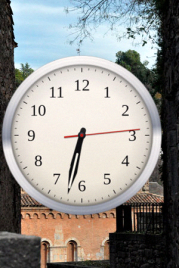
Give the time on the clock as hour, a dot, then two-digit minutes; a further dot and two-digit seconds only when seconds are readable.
6.32.14
